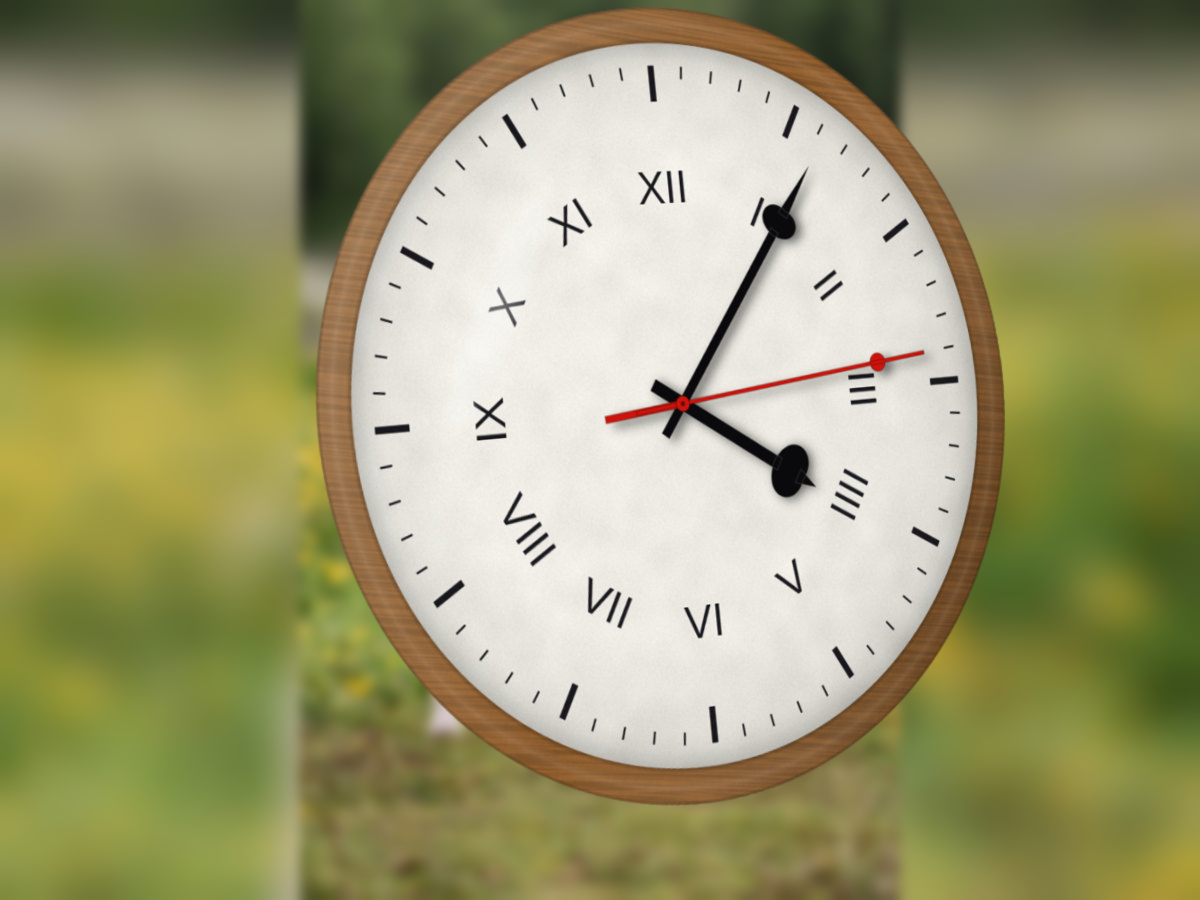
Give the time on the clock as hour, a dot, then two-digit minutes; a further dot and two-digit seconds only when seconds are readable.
4.06.14
